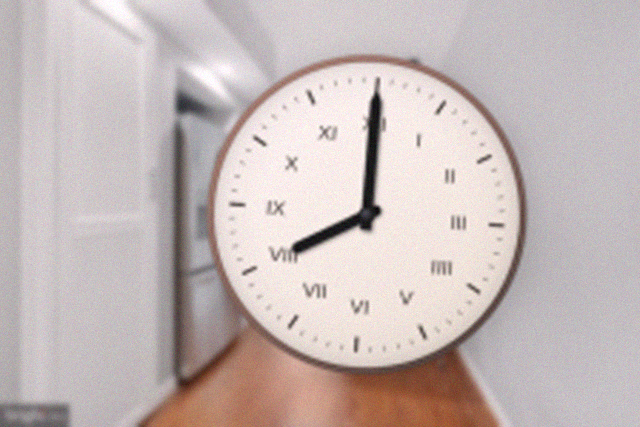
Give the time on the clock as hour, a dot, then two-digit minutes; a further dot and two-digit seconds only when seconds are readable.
8.00
